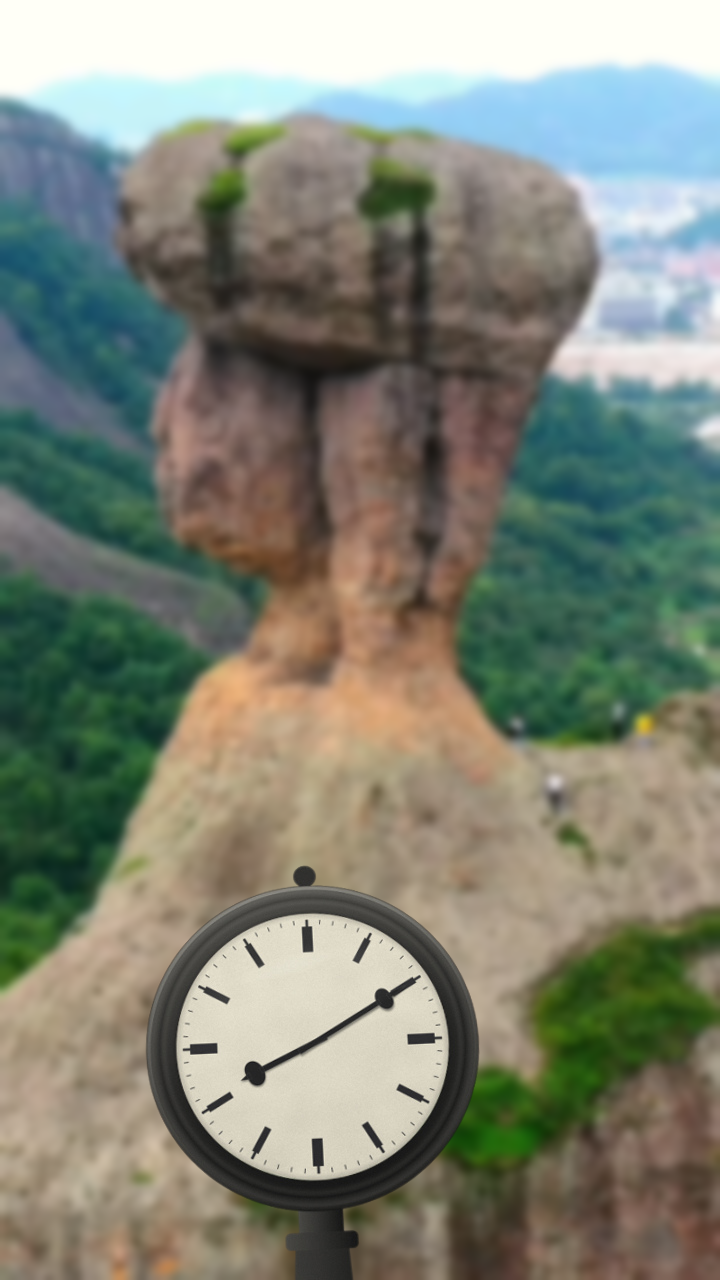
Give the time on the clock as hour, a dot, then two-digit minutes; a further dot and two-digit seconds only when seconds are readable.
8.10
